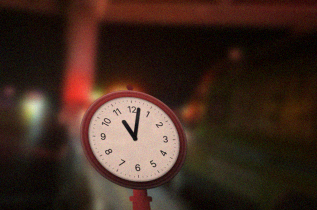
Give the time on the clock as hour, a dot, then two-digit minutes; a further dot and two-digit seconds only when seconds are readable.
11.02
